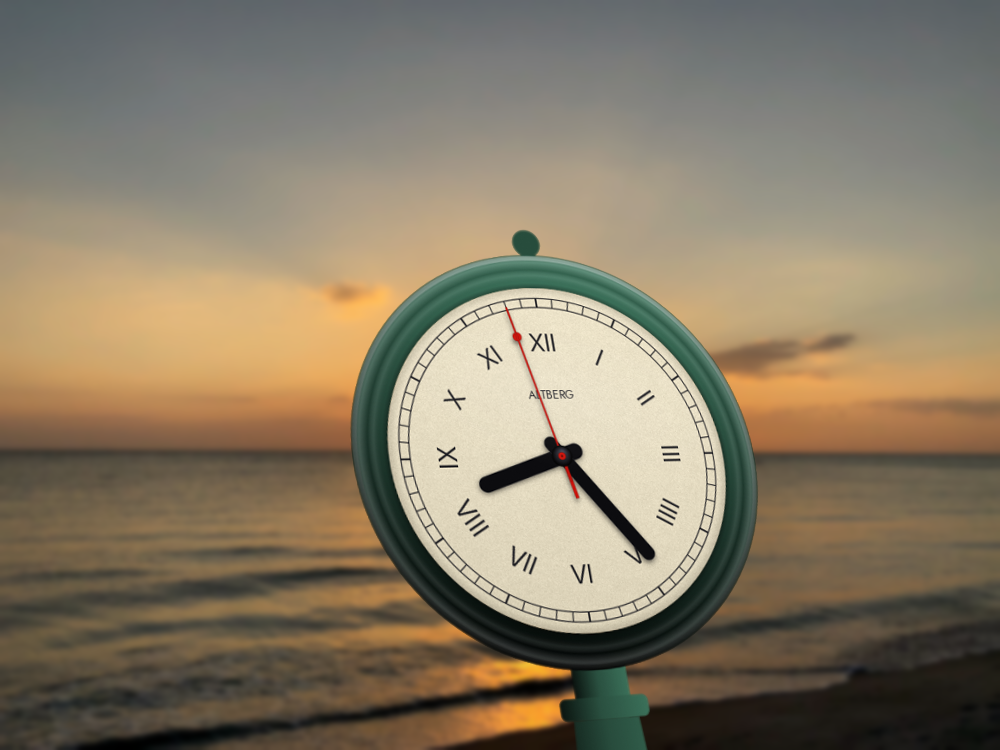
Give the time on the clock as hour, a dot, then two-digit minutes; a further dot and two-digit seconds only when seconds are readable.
8.23.58
